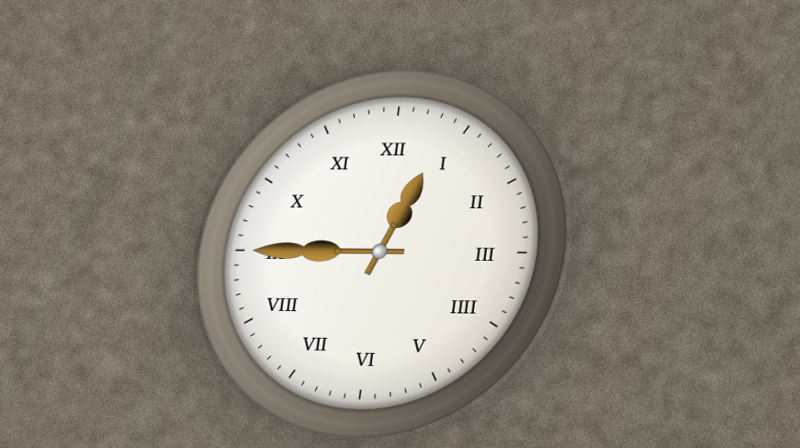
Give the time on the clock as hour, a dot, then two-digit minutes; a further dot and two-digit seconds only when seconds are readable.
12.45
